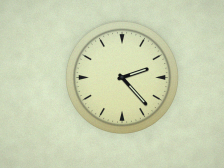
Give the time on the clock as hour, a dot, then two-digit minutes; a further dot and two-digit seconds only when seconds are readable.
2.23
